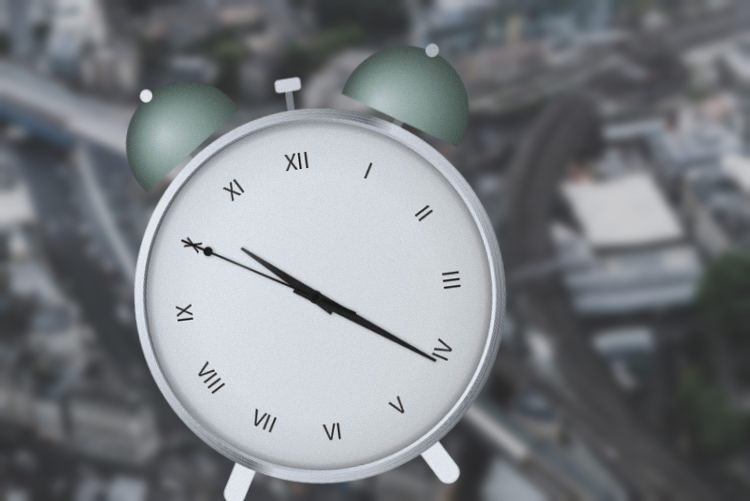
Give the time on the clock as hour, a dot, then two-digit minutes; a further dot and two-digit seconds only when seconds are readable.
10.20.50
